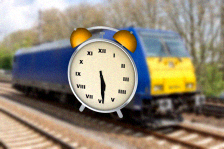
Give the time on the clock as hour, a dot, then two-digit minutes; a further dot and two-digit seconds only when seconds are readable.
5.29
